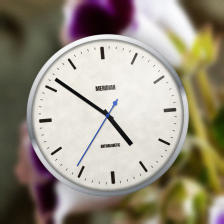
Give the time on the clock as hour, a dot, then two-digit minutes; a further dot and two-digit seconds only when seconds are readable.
4.51.36
